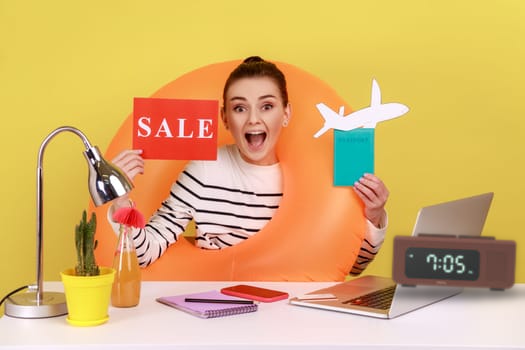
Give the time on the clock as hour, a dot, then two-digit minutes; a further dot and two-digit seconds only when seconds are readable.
7.05
